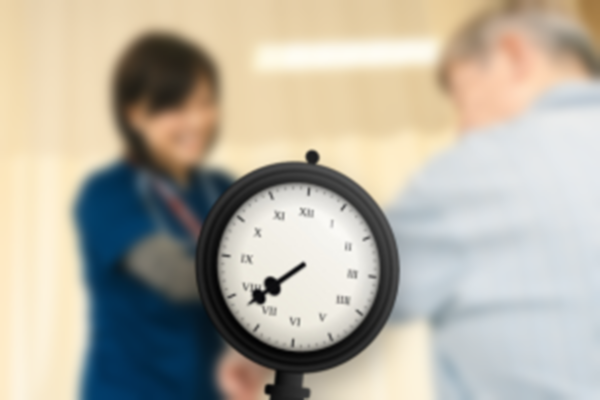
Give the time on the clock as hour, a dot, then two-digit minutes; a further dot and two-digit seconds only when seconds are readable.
7.38
